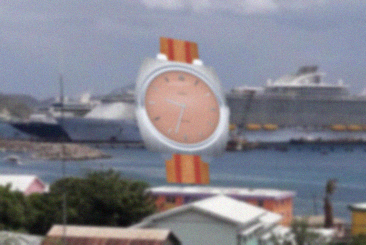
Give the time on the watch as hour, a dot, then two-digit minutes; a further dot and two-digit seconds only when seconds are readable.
9.33
